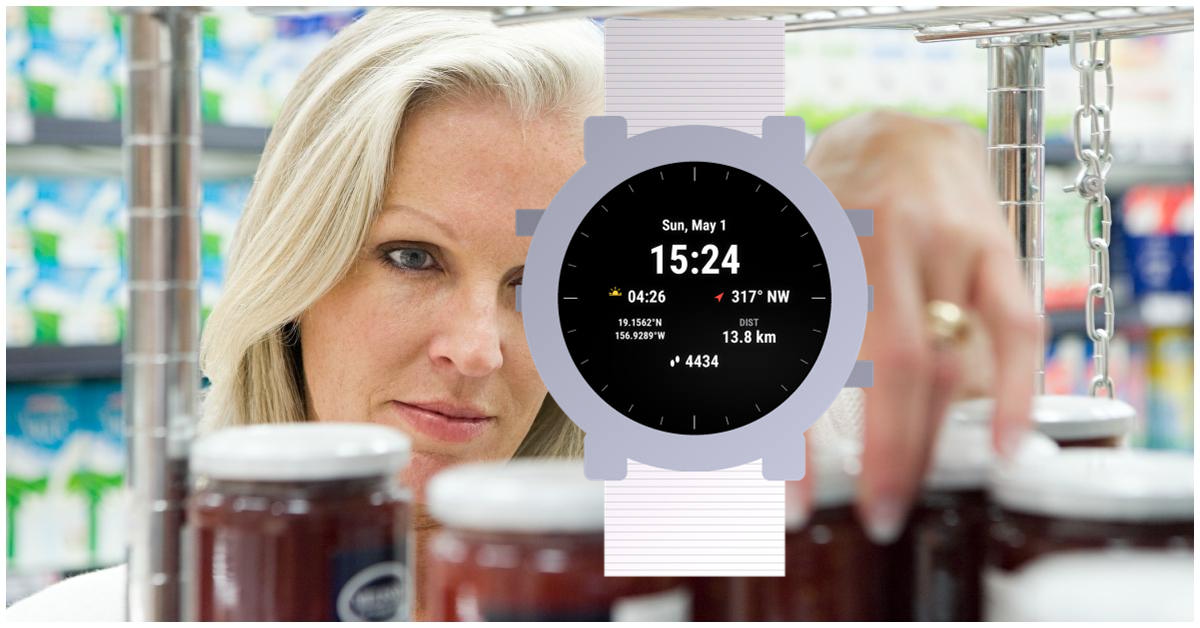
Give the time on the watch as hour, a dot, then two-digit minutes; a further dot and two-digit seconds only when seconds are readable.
15.24
